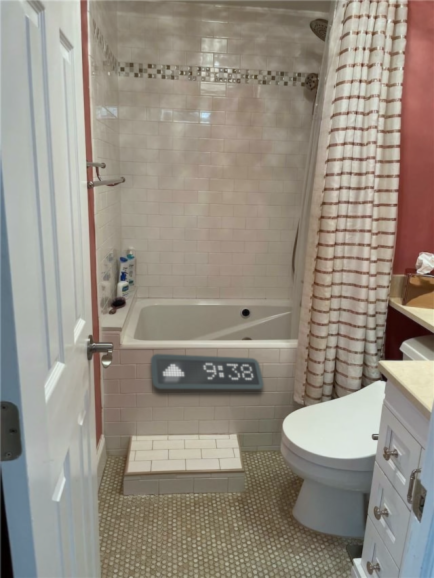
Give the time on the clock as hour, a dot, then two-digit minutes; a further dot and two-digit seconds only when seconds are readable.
9.38
